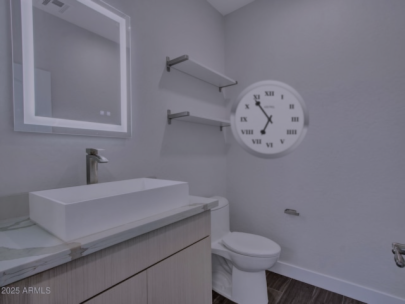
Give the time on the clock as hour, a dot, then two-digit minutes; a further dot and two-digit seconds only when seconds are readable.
6.54
